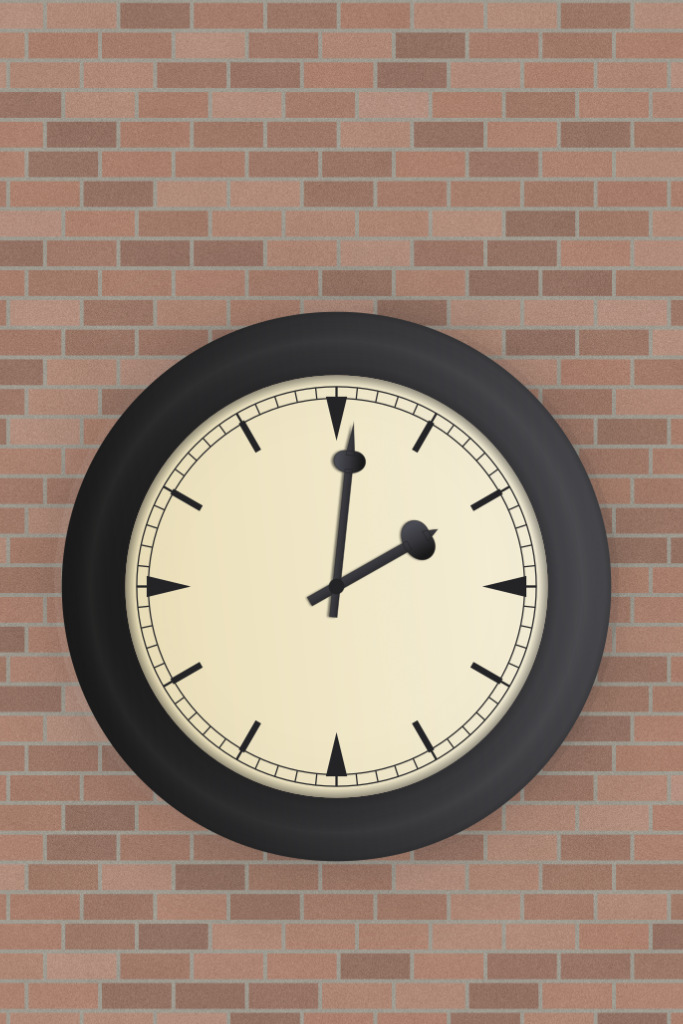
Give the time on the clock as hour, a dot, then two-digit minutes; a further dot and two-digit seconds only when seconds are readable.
2.01
